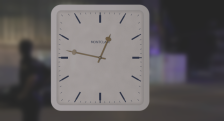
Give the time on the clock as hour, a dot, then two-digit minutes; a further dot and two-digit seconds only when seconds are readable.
12.47
